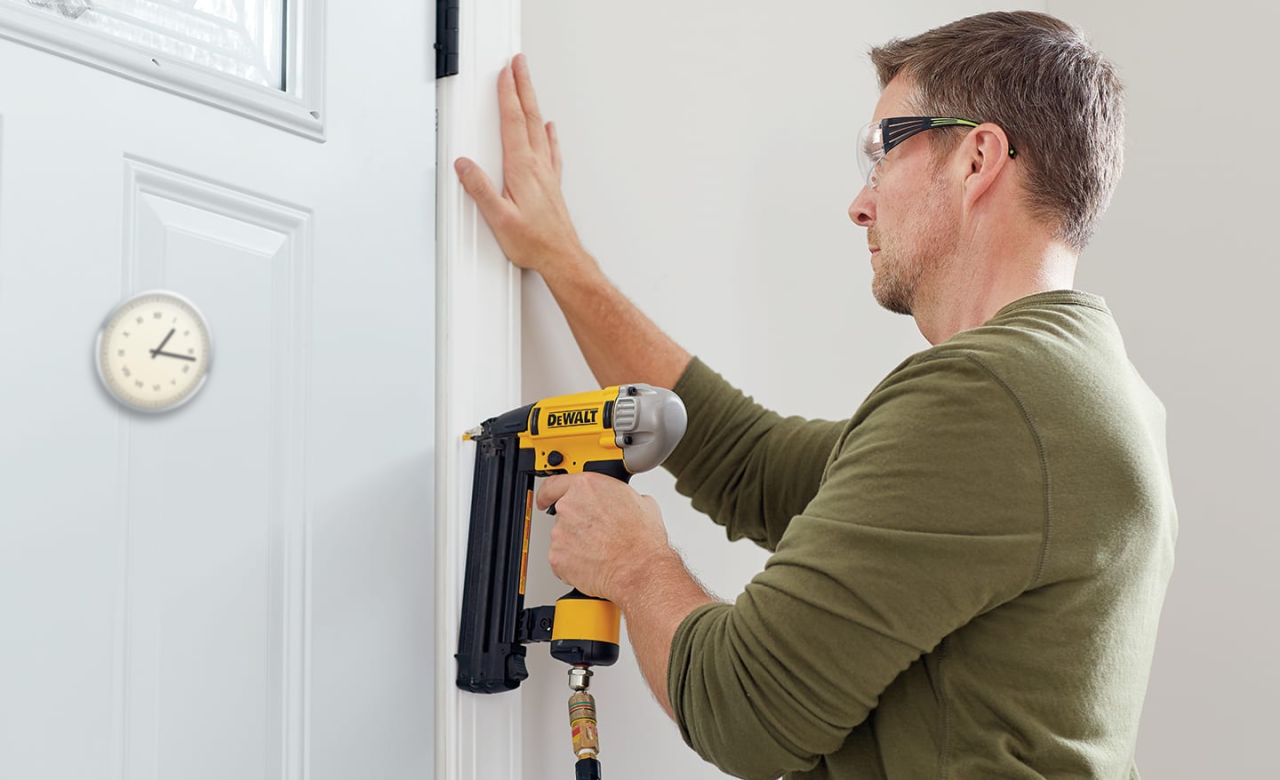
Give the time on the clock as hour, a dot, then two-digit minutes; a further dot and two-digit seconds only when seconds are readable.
1.17
